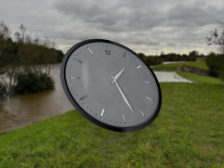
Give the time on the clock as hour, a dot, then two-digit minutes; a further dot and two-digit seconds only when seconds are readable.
1.27
